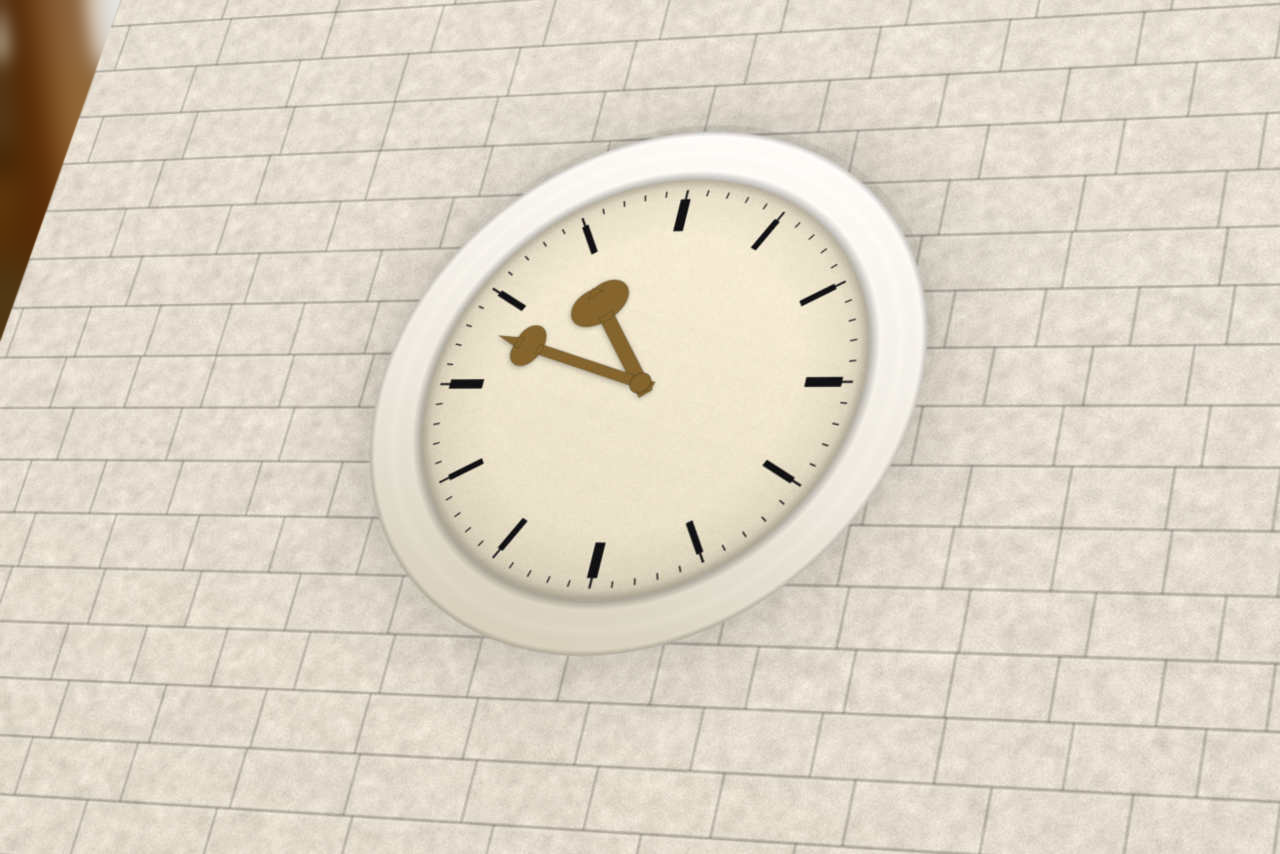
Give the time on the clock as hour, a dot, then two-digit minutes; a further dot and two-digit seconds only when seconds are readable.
10.48
